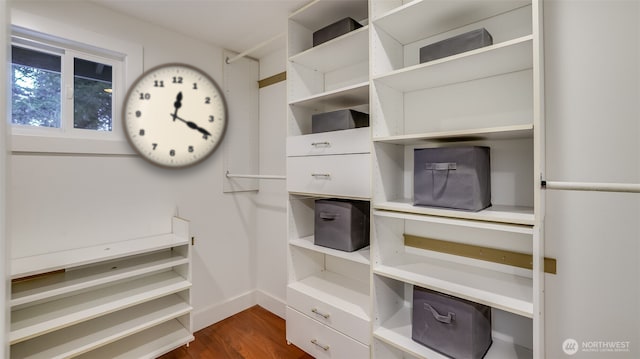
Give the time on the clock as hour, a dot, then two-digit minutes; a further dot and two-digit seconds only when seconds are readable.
12.19
